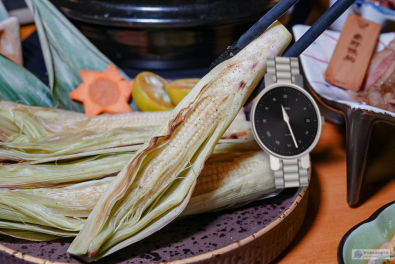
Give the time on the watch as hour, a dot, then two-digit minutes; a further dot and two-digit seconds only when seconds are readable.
11.27
